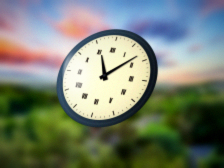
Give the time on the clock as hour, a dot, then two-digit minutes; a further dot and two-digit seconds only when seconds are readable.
11.08
